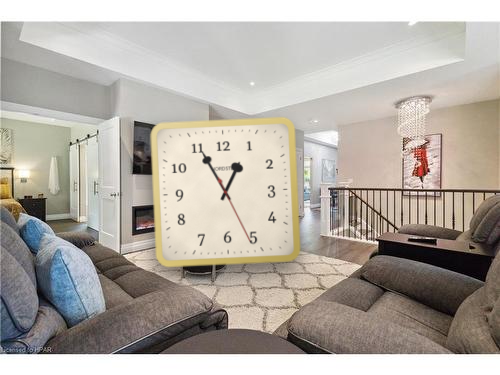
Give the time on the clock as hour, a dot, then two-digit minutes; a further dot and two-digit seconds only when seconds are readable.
12.55.26
